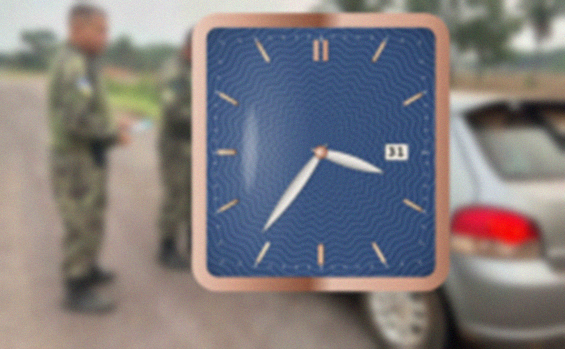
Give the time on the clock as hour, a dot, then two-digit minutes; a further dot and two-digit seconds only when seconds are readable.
3.36
